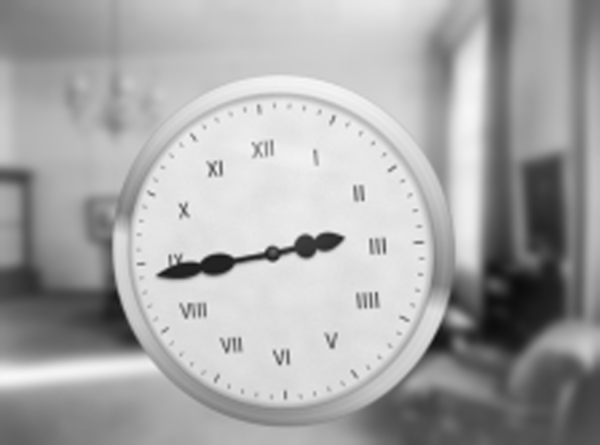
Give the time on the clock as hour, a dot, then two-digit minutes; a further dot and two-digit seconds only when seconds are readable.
2.44
